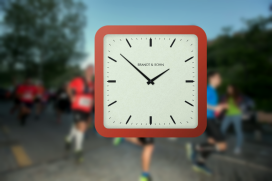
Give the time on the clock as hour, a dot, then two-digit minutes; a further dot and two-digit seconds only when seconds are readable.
1.52
